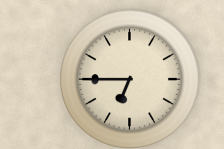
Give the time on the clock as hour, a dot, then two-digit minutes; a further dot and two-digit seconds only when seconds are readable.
6.45
